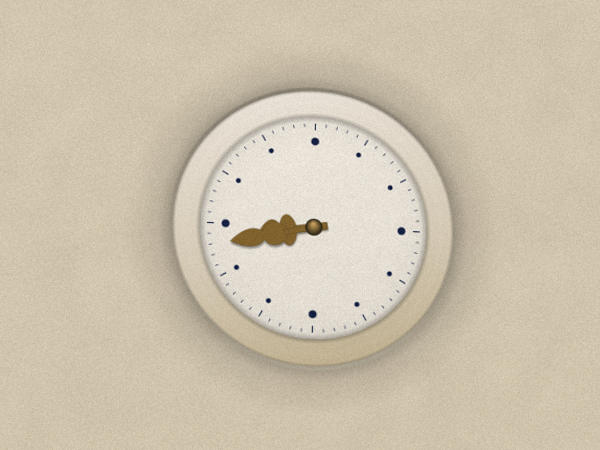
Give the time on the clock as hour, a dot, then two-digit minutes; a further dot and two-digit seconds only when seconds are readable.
8.43
